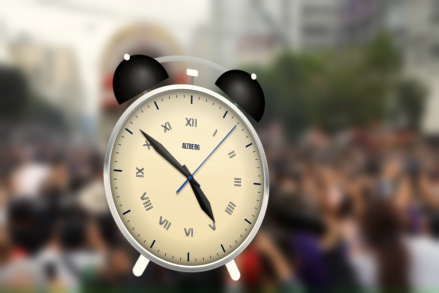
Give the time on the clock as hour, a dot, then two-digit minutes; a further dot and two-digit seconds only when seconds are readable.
4.51.07
